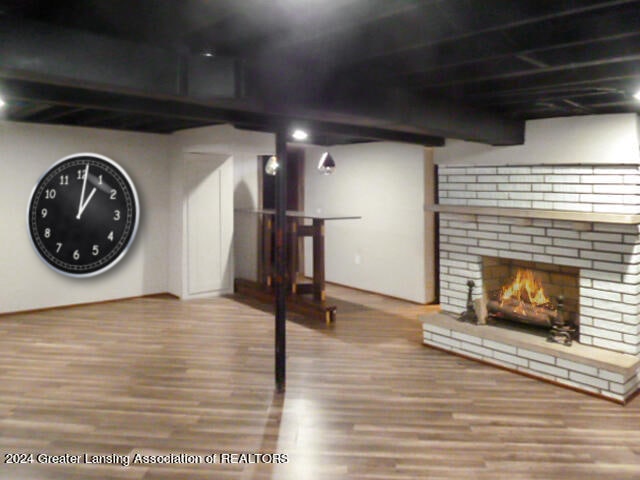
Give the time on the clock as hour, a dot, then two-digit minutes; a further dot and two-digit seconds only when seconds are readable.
1.01
